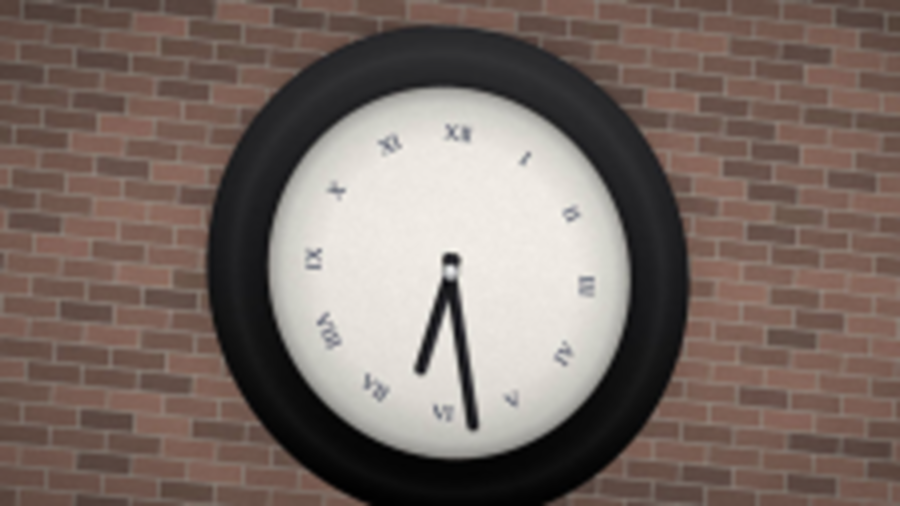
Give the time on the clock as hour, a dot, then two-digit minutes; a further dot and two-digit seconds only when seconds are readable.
6.28
